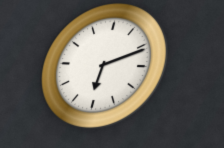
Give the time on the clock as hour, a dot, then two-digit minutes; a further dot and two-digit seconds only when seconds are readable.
6.11
